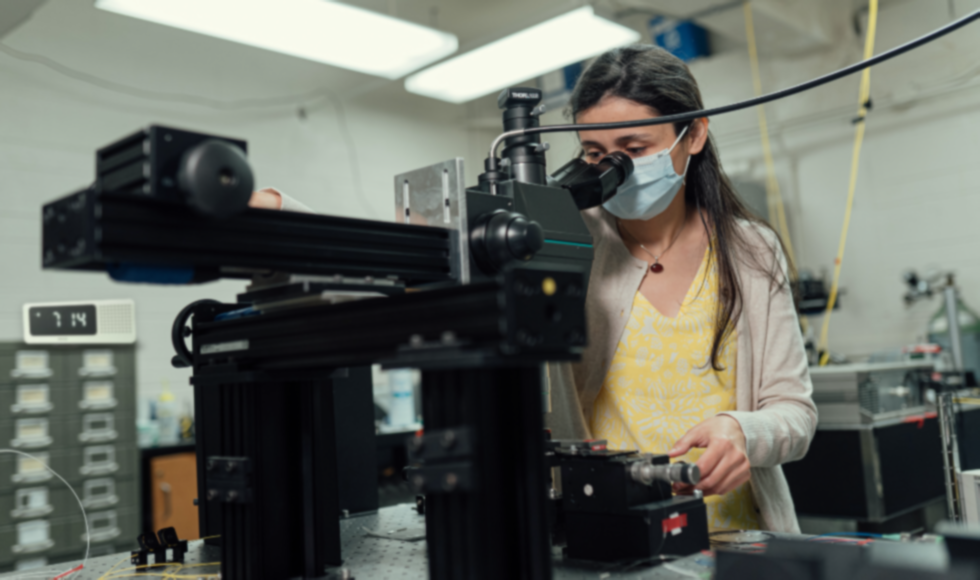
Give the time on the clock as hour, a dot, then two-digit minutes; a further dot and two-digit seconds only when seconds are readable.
7.14
